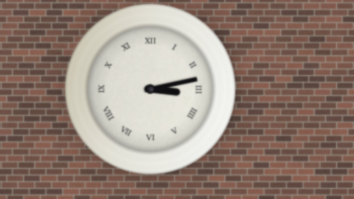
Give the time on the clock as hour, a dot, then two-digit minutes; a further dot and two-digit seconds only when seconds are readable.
3.13
